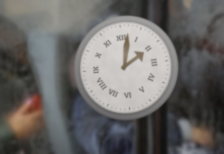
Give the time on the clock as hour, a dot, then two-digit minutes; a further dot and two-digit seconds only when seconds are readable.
2.02
